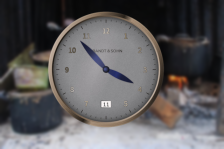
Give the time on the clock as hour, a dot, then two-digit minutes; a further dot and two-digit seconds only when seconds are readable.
3.53
